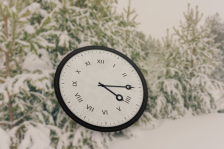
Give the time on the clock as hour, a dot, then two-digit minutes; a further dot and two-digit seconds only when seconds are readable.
4.15
